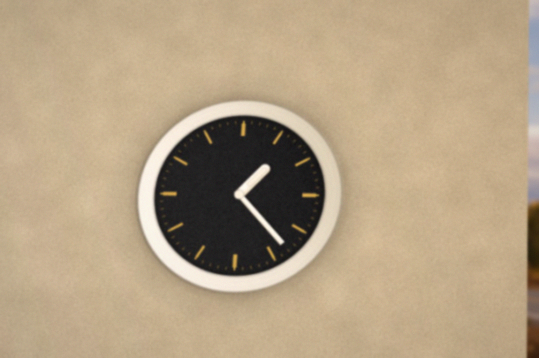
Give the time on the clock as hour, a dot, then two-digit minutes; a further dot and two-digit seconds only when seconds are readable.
1.23
